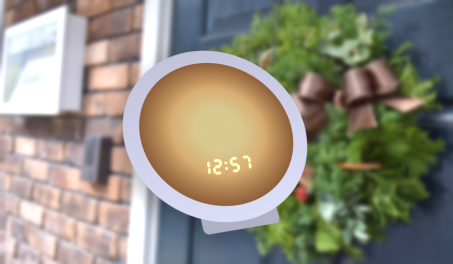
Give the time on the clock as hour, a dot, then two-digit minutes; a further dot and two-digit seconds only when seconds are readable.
12.57
